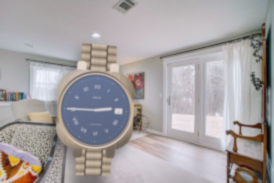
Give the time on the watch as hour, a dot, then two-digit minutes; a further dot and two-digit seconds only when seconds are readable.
2.45
